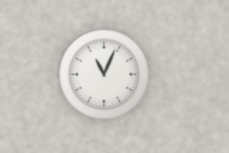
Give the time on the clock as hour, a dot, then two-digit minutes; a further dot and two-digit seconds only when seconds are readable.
11.04
